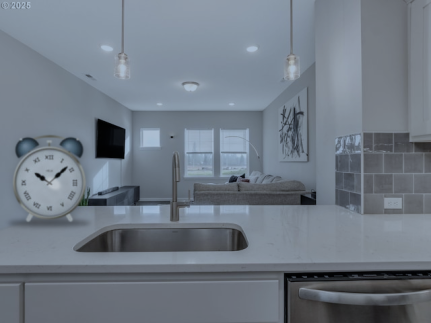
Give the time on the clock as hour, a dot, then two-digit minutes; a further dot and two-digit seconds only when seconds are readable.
10.08
